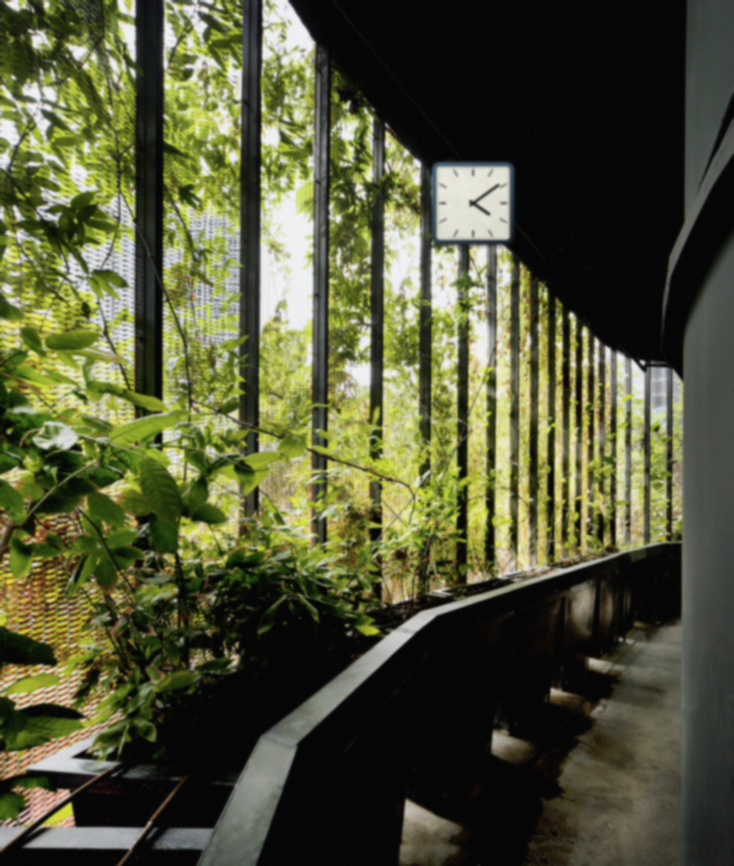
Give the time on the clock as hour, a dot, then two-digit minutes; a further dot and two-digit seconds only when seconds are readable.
4.09
